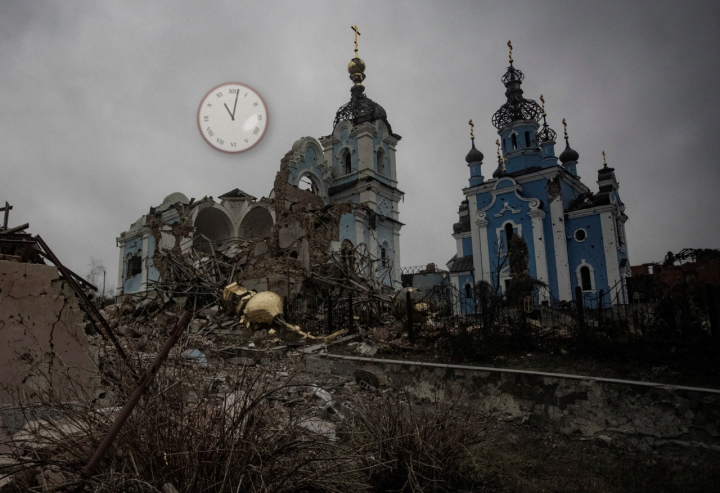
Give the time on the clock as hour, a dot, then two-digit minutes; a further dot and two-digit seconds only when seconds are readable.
11.02
